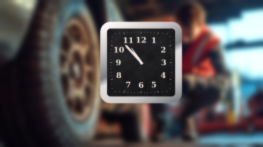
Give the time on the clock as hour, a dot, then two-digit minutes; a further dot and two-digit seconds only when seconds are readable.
10.53
